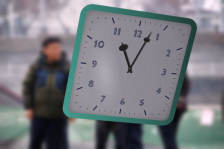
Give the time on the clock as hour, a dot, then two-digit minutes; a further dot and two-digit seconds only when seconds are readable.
11.03
